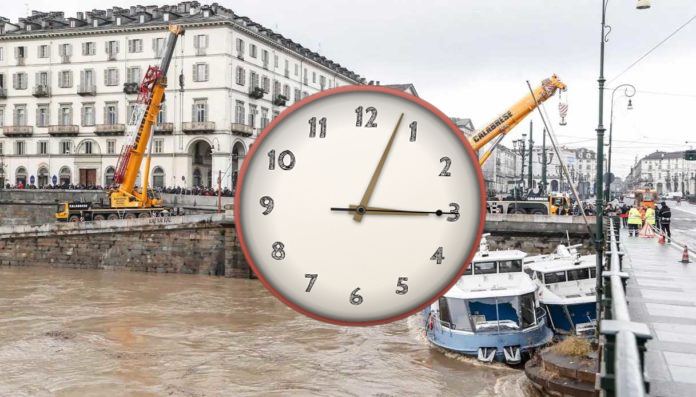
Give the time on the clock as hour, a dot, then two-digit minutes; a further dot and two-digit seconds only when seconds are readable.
3.03.15
